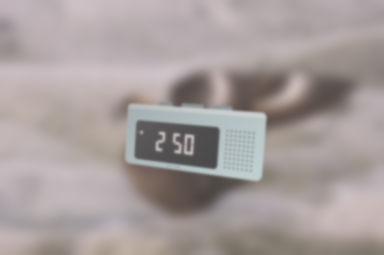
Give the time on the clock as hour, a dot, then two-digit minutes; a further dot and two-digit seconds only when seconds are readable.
2.50
